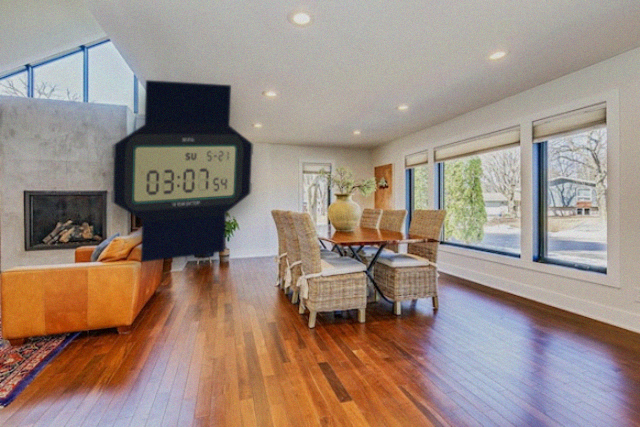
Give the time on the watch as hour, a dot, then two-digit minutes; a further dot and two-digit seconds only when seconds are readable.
3.07.54
